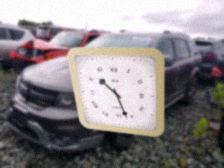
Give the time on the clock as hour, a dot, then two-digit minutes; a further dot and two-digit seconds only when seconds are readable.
10.27
